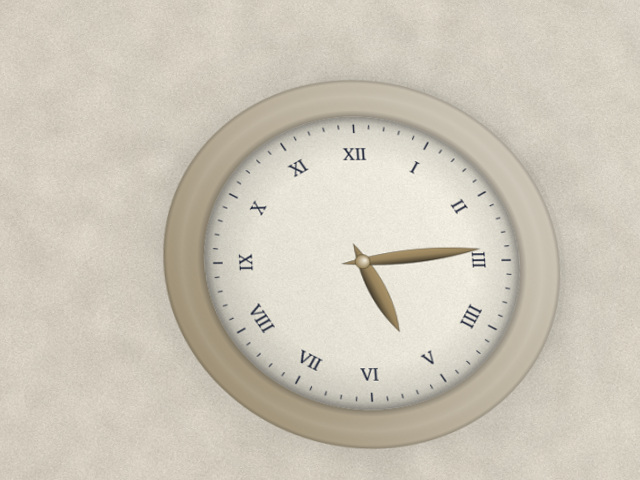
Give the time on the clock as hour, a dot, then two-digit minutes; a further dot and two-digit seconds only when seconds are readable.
5.14
